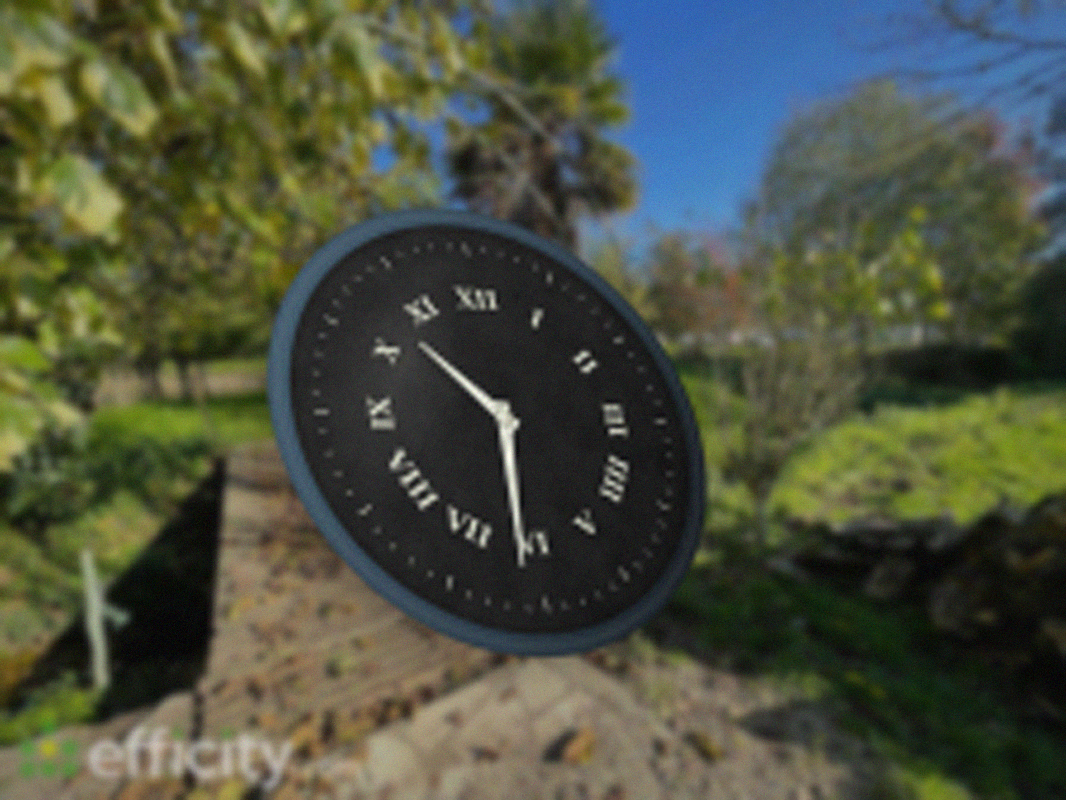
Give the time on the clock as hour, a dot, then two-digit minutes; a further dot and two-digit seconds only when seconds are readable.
10.31
